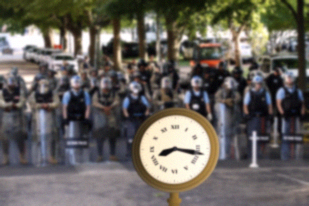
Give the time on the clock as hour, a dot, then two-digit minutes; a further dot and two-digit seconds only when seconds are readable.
8.17
